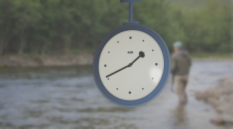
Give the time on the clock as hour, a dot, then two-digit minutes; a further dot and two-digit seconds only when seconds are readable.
1.41
